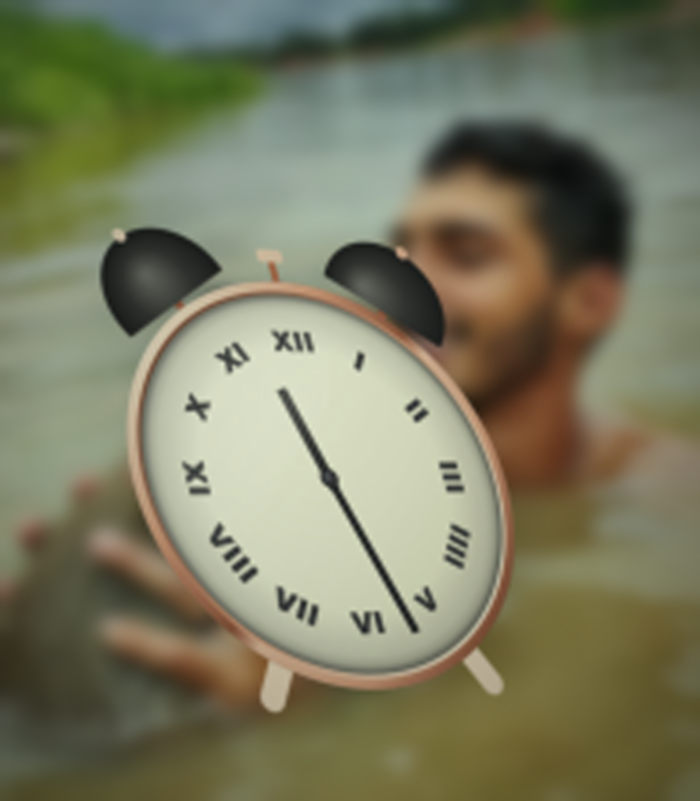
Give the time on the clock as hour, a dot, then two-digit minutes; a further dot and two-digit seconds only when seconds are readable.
11.27
